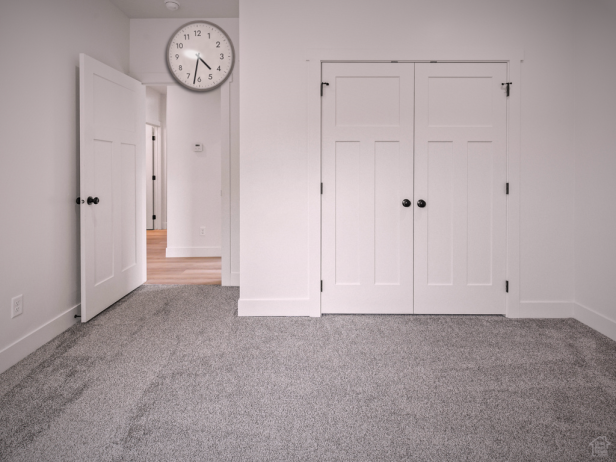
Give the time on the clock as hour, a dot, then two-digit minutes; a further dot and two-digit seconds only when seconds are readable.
4.32
